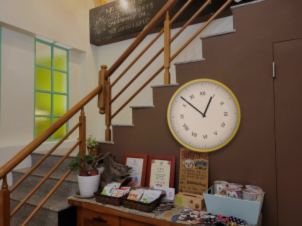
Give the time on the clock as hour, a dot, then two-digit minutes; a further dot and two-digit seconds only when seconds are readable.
12.52
